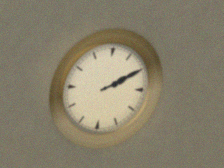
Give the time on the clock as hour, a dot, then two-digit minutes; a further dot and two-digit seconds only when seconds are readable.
2.10
